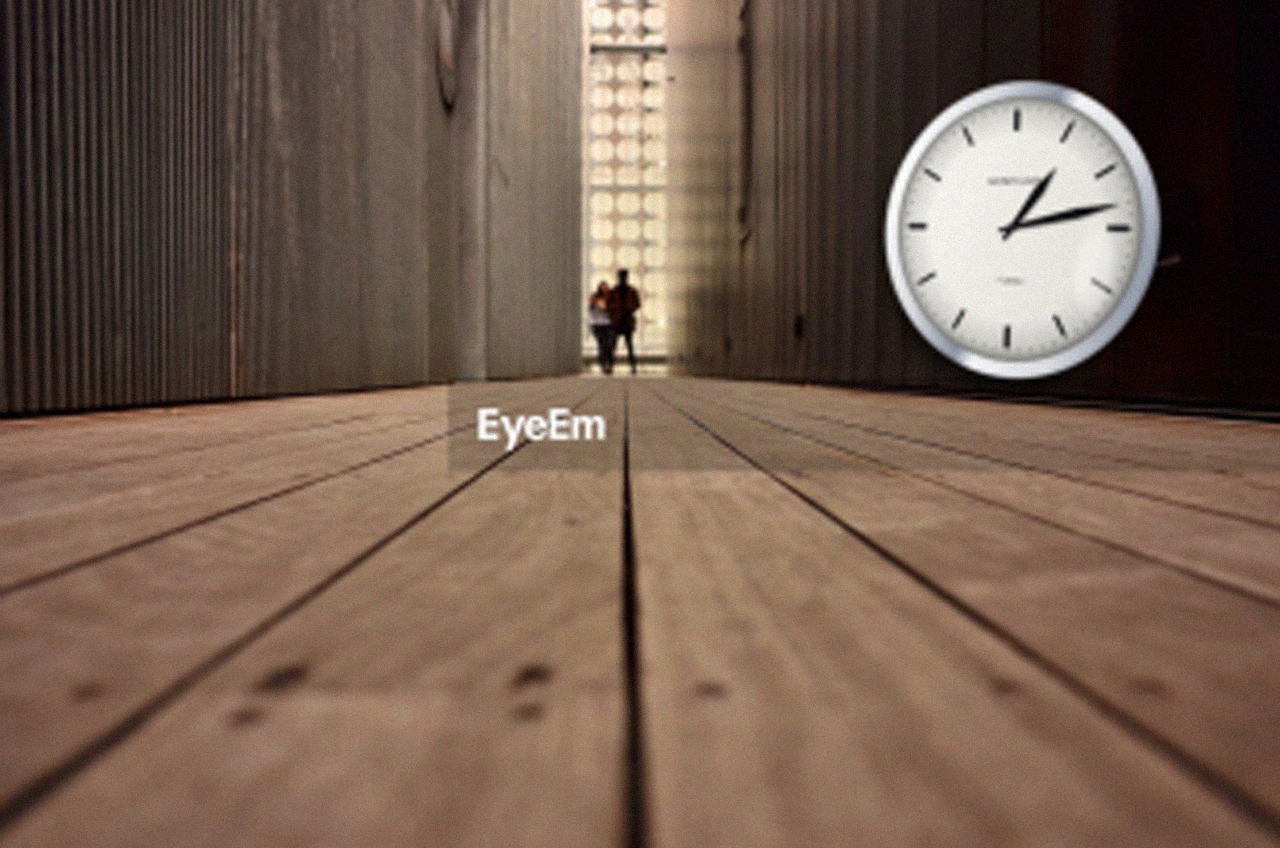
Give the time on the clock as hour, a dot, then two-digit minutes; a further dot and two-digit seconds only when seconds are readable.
1.13
